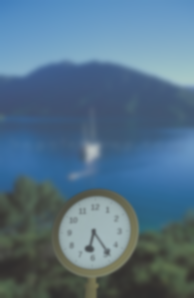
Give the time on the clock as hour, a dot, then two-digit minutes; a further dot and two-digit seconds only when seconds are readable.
6.24
